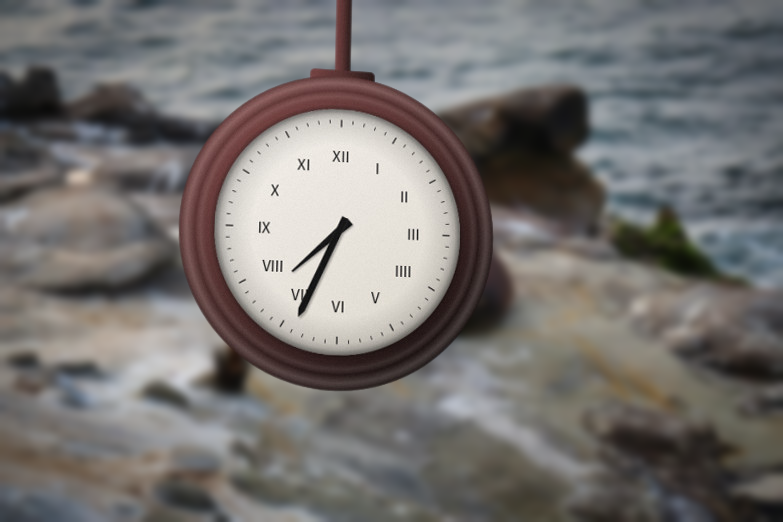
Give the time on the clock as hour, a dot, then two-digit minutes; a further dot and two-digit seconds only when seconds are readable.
7.34
